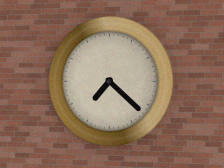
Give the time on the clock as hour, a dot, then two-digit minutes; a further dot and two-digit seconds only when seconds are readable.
7.22
